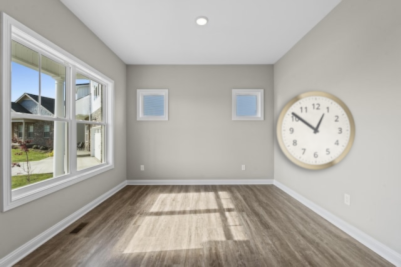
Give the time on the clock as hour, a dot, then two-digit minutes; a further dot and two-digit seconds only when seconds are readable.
12.51
